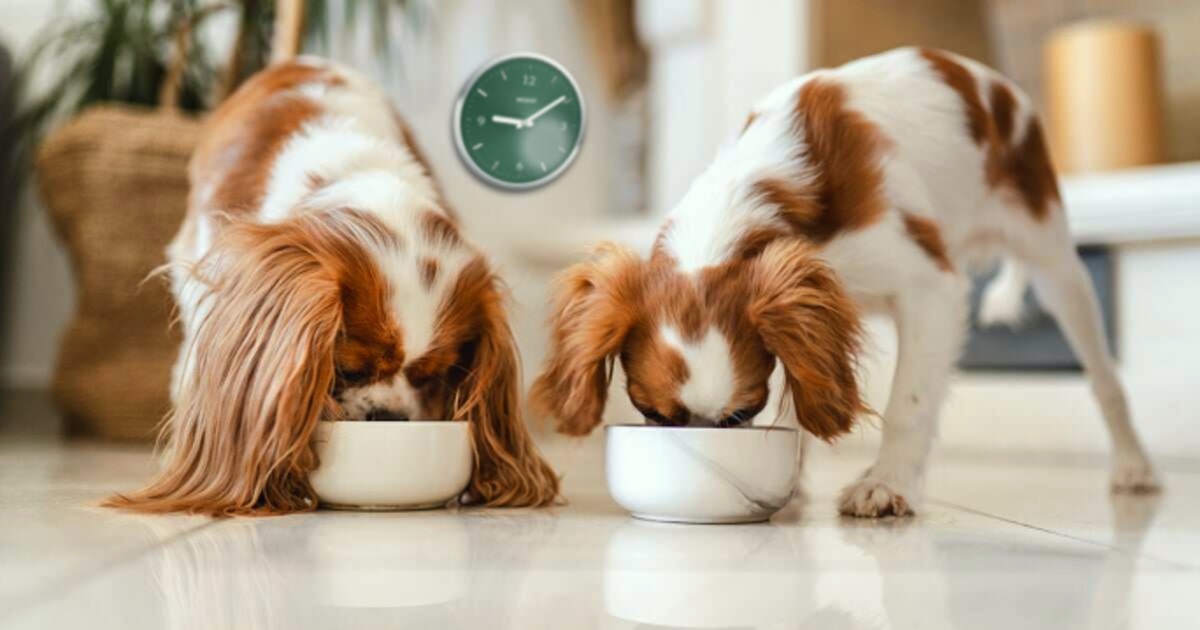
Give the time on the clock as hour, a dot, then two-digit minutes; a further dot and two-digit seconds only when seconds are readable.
9.09
